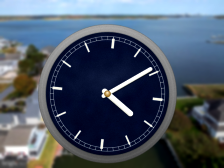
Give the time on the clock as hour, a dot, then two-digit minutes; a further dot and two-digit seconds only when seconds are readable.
4.09
